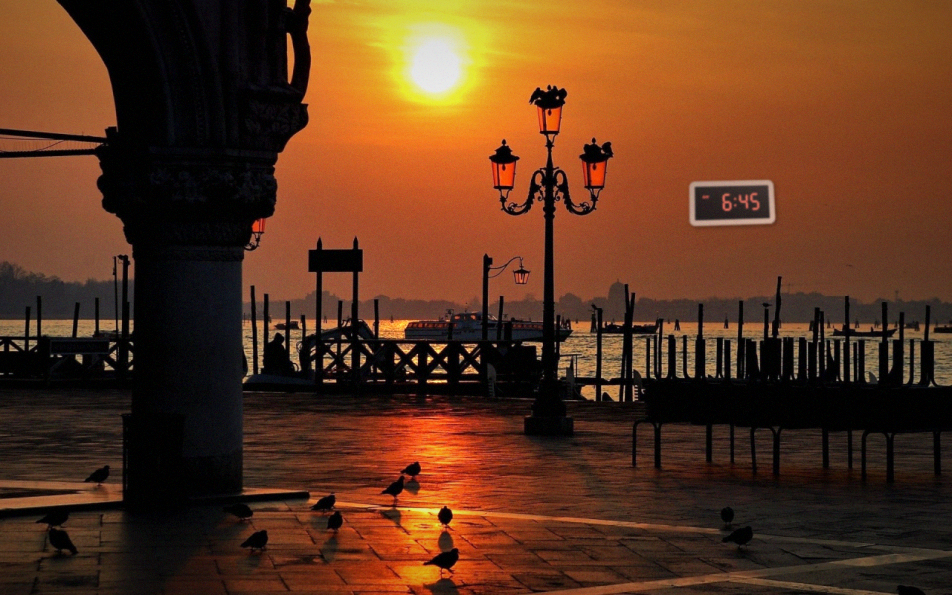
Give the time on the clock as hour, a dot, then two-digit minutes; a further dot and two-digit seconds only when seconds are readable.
6.45
